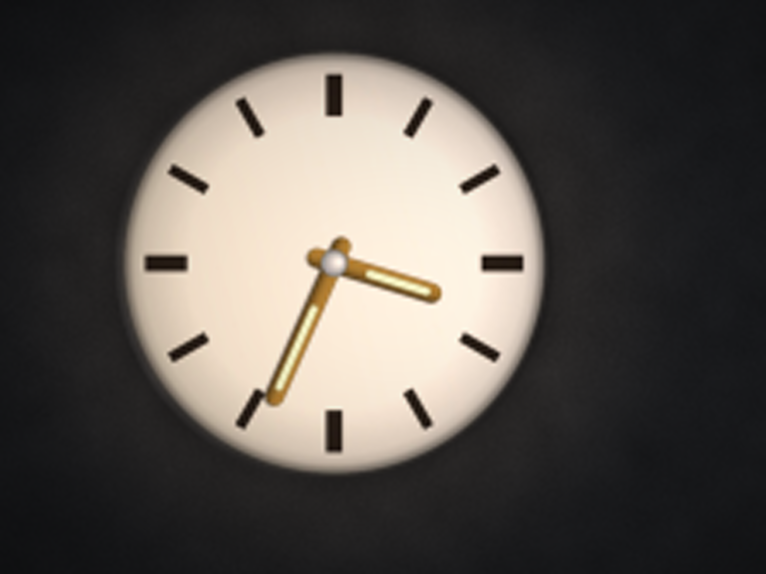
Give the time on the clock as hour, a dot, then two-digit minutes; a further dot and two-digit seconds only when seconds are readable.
3.34
